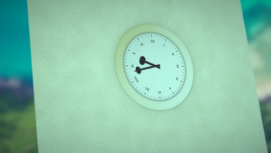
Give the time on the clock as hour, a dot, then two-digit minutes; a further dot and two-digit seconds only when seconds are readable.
9.43
